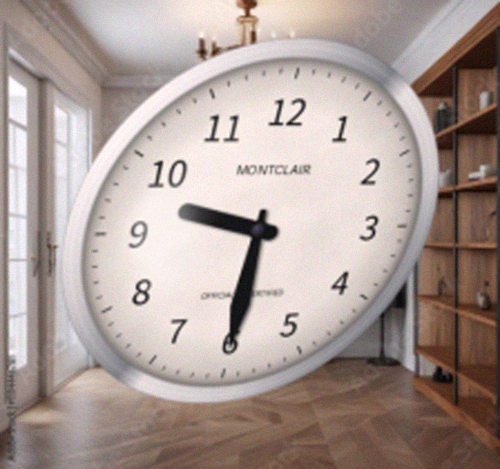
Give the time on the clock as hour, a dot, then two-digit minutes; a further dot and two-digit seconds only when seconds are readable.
9.30
